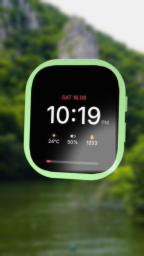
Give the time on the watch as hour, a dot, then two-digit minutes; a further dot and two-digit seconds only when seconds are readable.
10.19
